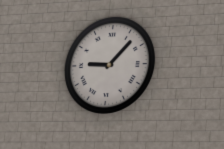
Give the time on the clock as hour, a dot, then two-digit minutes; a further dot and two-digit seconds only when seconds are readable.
9.07
